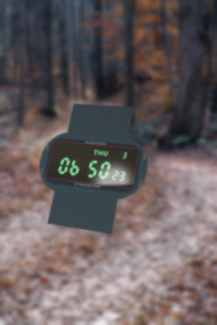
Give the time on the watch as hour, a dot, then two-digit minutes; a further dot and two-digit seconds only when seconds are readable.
6.50
